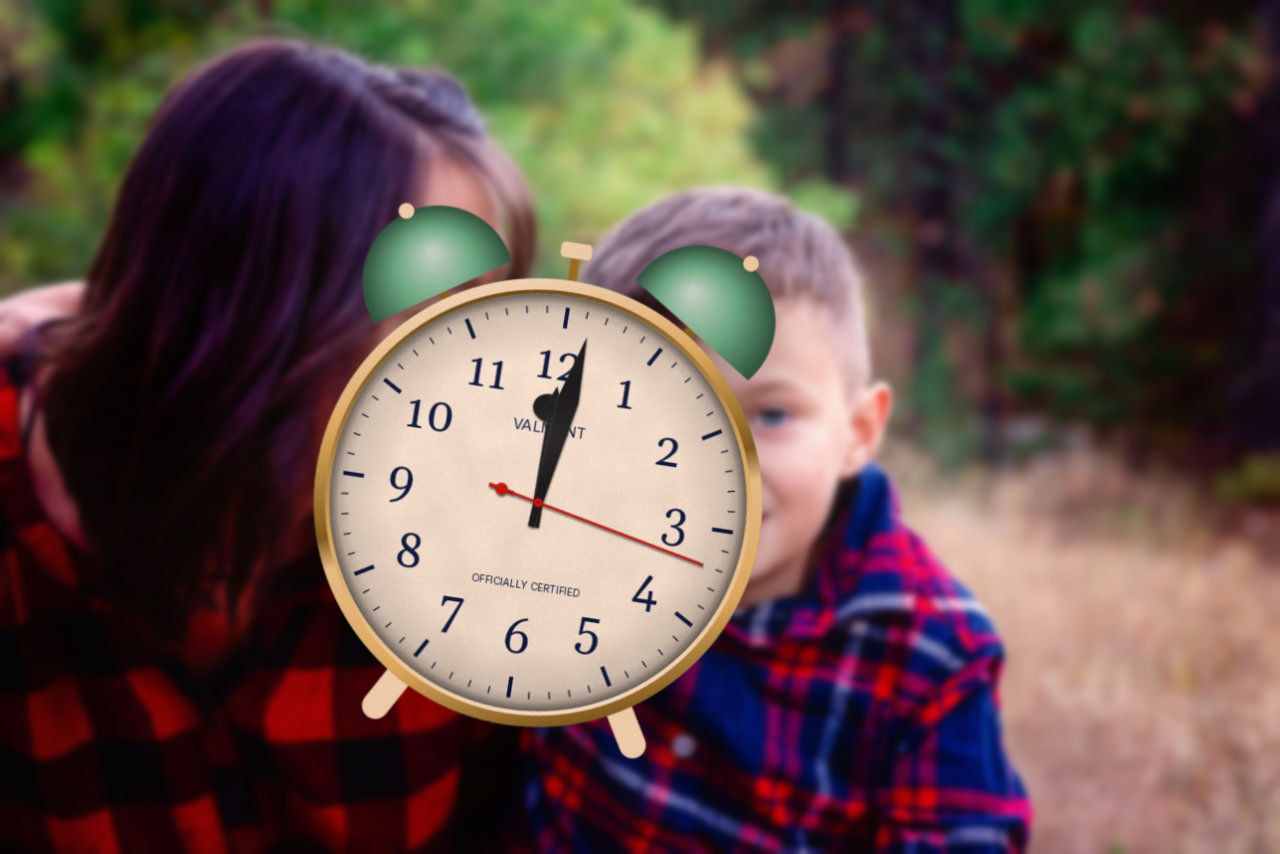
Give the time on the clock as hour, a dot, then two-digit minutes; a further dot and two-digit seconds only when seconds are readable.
12.01.17
